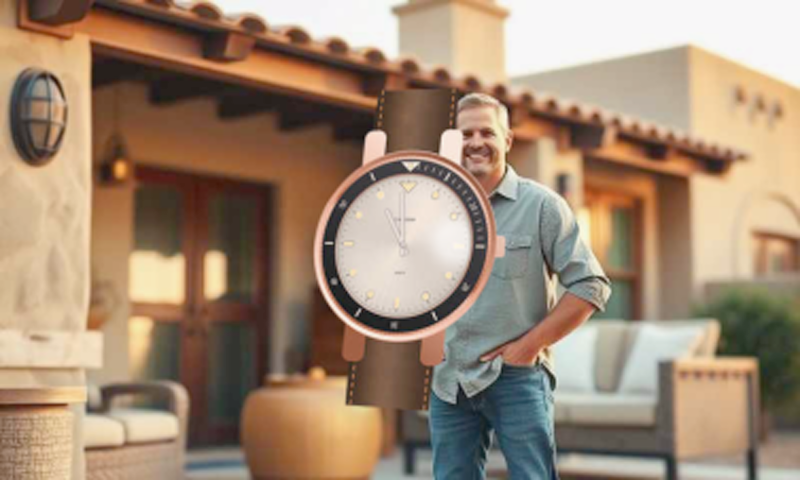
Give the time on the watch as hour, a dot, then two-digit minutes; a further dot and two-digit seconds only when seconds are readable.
10.59
